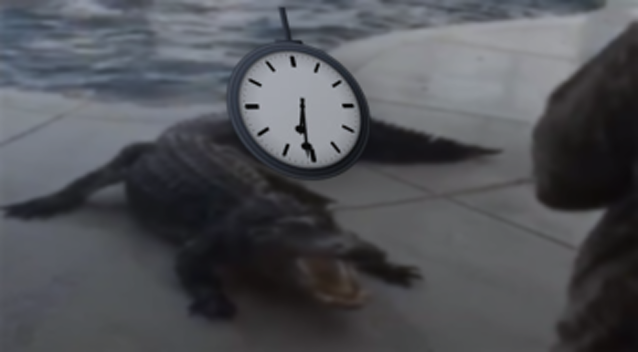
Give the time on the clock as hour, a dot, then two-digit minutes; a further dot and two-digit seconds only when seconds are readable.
6.31
